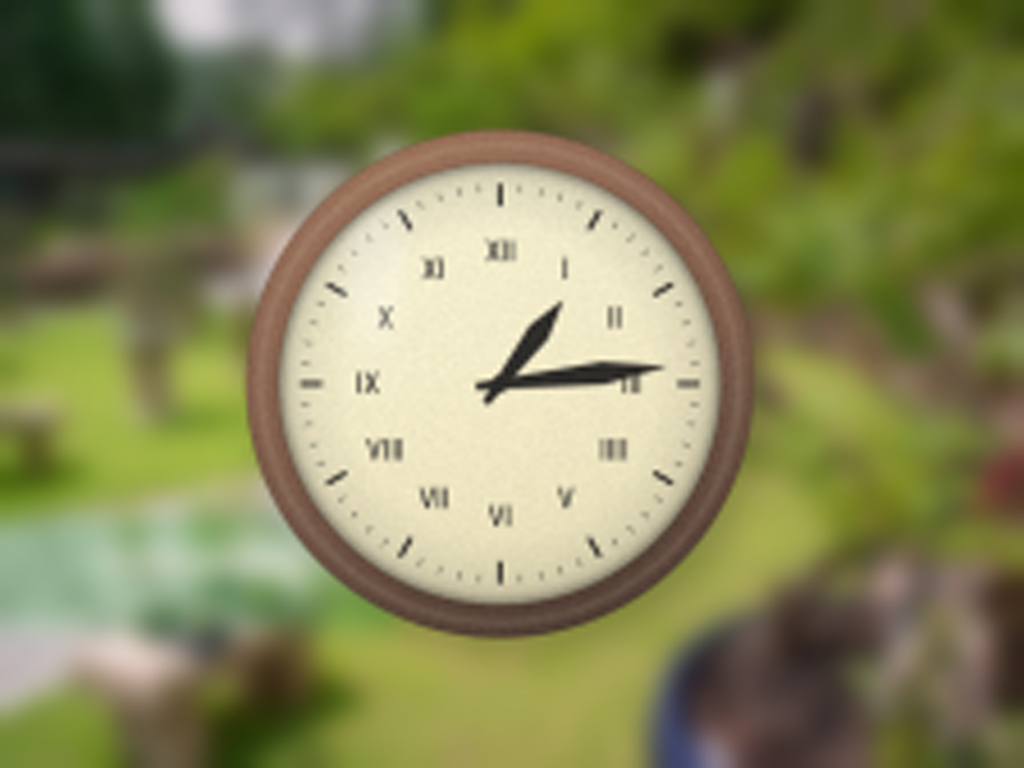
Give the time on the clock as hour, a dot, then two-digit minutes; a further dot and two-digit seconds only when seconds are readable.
1.14
